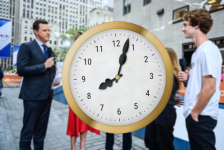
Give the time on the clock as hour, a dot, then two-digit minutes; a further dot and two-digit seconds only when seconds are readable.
8.03
